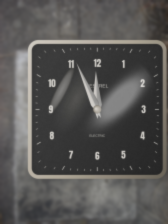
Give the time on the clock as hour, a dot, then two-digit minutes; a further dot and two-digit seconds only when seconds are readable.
11.56
